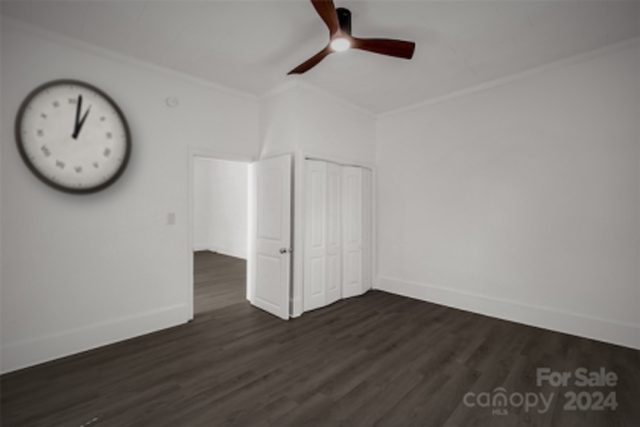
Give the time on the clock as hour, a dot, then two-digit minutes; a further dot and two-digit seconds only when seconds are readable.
1.02
